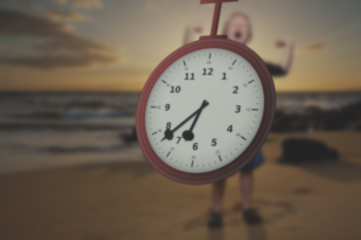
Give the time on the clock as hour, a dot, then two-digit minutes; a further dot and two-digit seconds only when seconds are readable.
6.38
